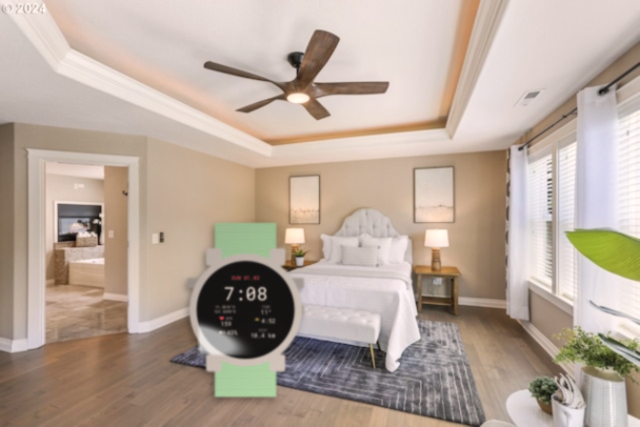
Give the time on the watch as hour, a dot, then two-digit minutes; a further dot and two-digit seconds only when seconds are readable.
7.08
